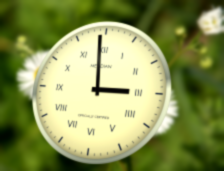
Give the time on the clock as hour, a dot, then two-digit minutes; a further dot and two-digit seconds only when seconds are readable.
2.59
